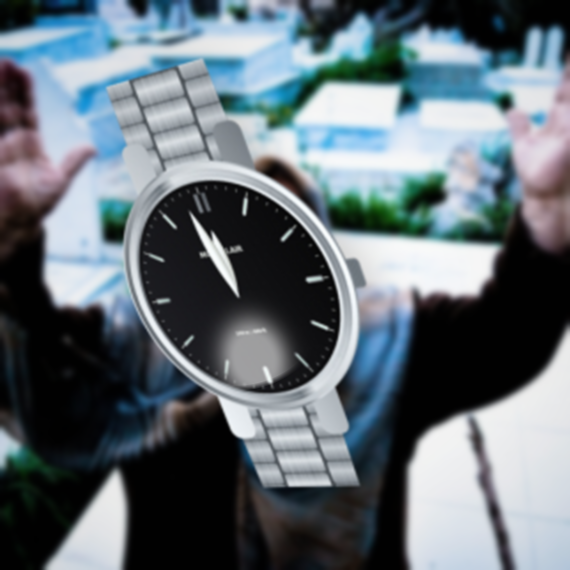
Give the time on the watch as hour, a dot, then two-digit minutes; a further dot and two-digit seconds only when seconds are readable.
11.58
